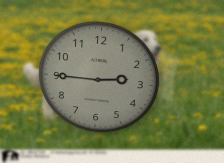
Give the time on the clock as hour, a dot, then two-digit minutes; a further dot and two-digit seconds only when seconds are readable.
2.45
